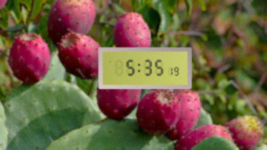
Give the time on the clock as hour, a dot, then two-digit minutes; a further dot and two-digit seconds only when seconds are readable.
5.35.19
